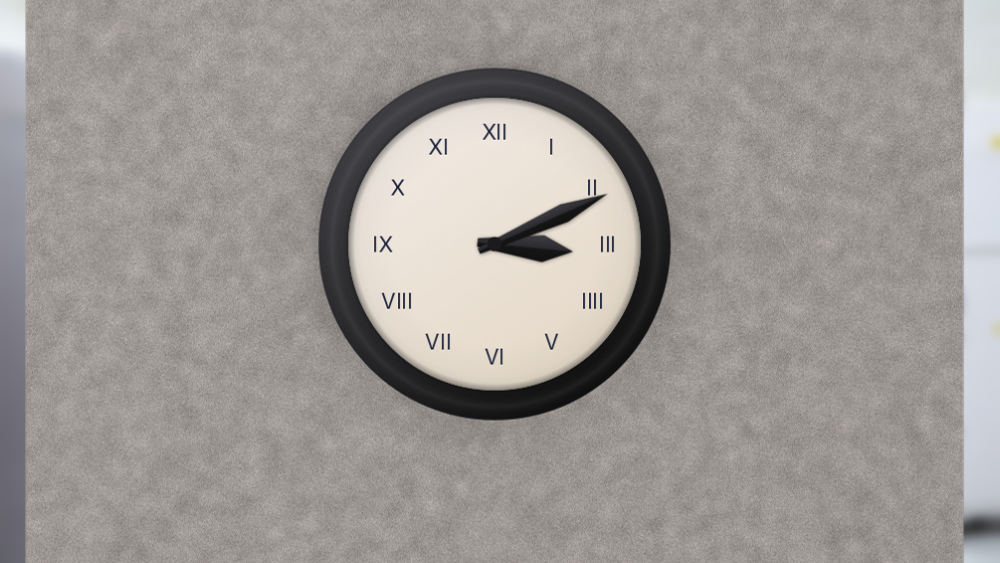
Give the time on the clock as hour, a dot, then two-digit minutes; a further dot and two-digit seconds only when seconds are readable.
3.11
